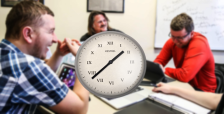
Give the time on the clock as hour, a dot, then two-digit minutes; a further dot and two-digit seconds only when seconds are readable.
1.38
